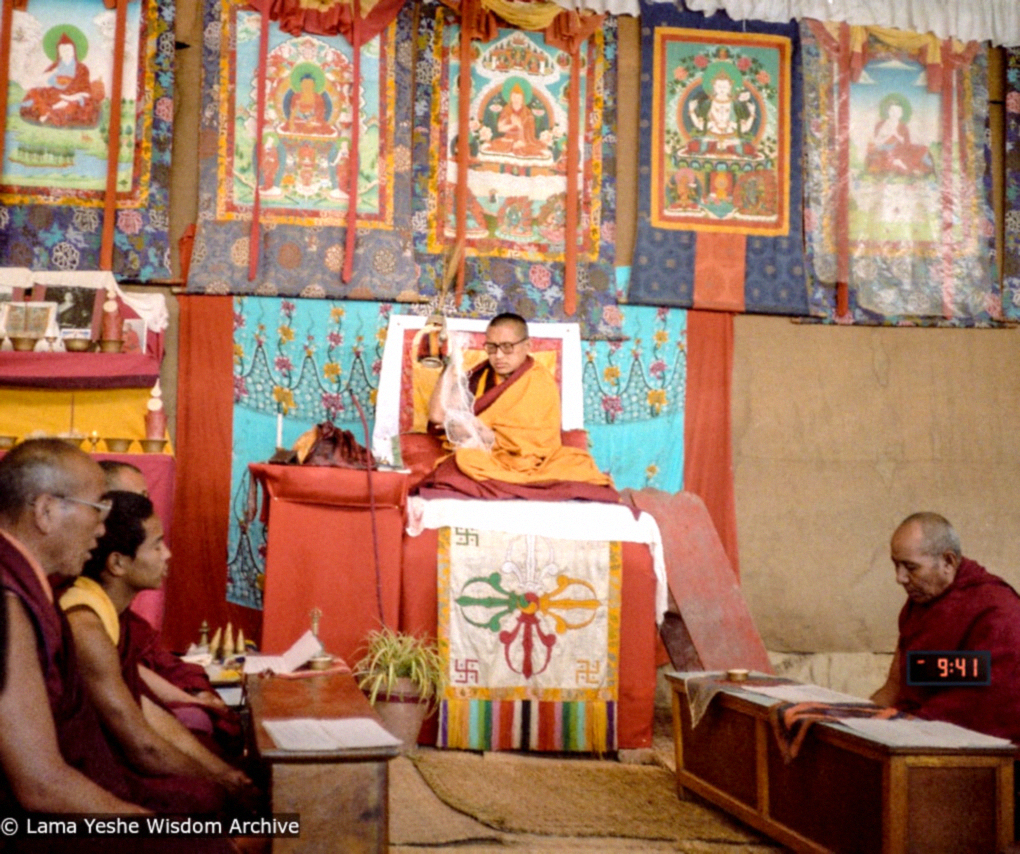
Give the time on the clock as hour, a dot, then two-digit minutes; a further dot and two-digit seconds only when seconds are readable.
9.41
